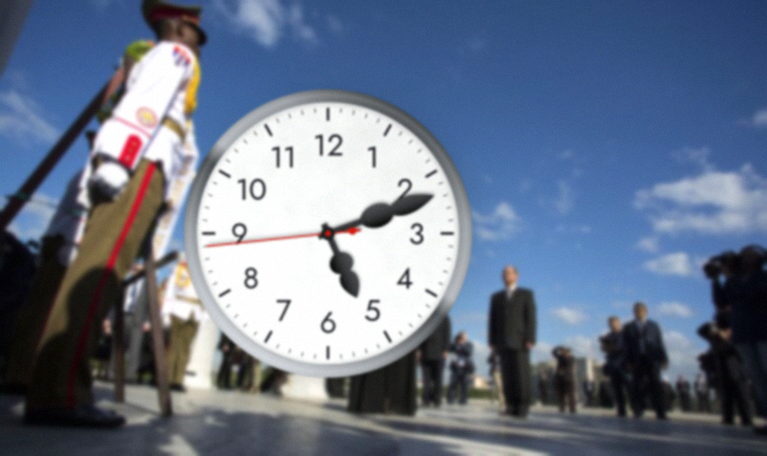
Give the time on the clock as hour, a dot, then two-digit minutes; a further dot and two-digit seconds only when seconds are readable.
5.11.44
